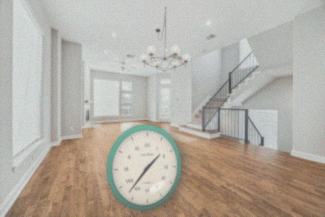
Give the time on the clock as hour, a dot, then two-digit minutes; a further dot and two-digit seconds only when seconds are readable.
1.37
